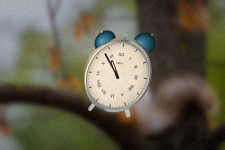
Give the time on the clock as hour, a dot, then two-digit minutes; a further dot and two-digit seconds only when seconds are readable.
10.53
